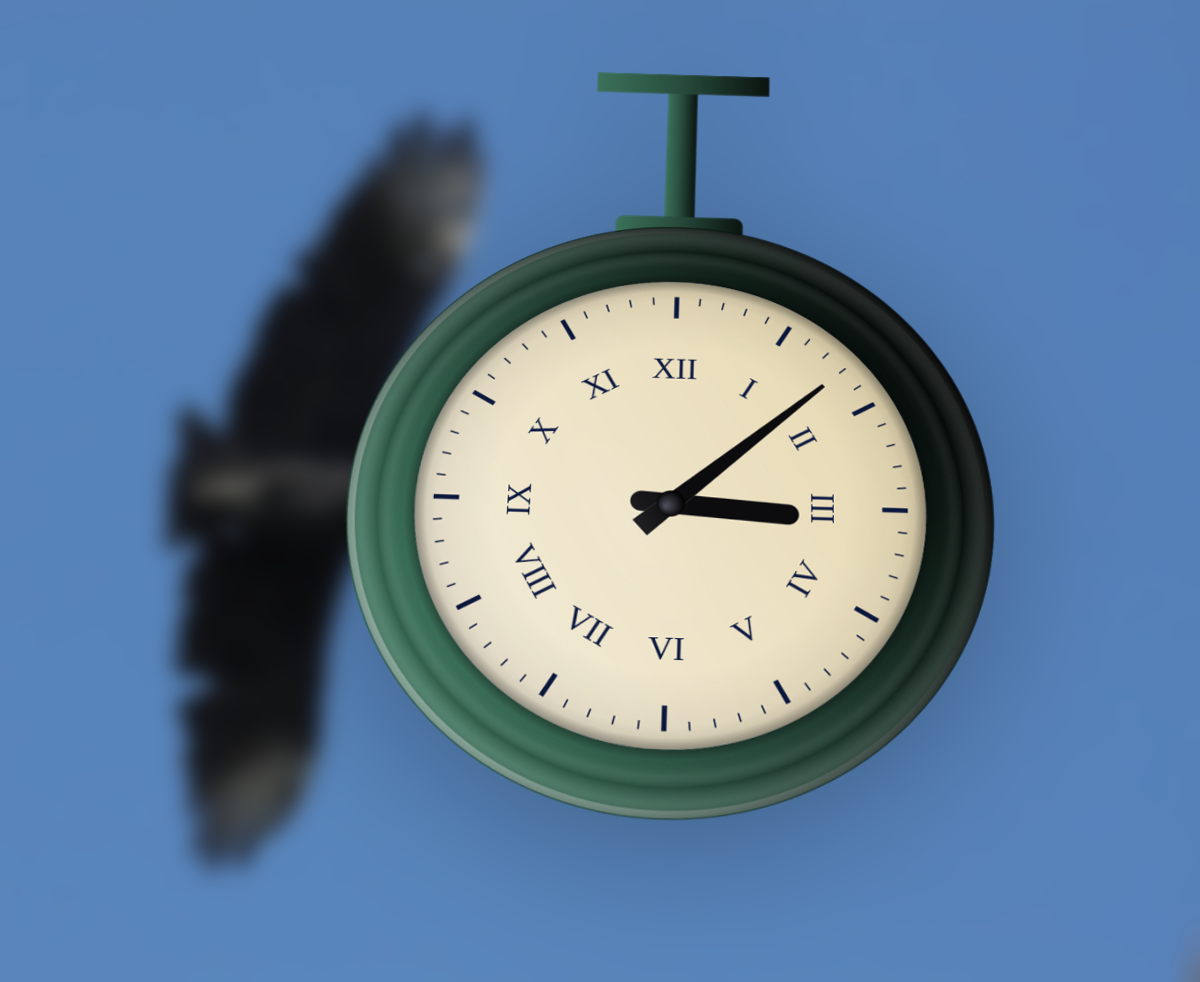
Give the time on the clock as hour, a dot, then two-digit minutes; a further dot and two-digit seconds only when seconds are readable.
3.08
